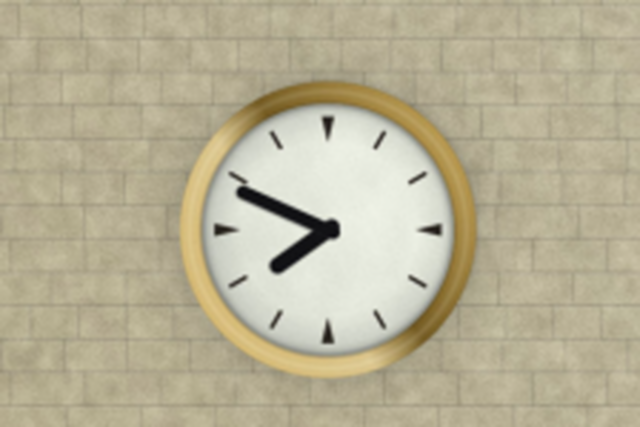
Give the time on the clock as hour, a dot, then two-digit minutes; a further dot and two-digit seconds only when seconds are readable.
7.49
